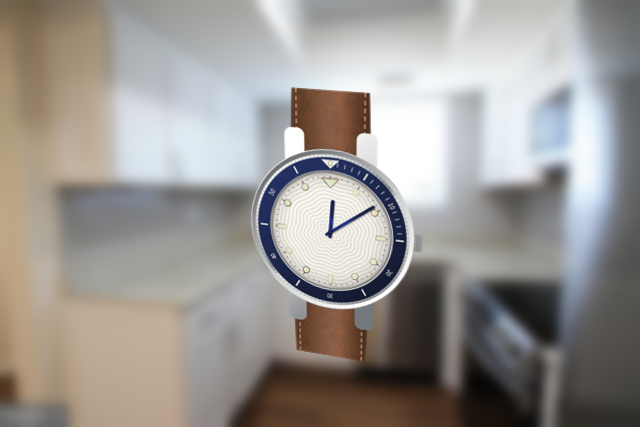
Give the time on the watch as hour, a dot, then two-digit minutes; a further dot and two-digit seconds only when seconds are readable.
12.09
